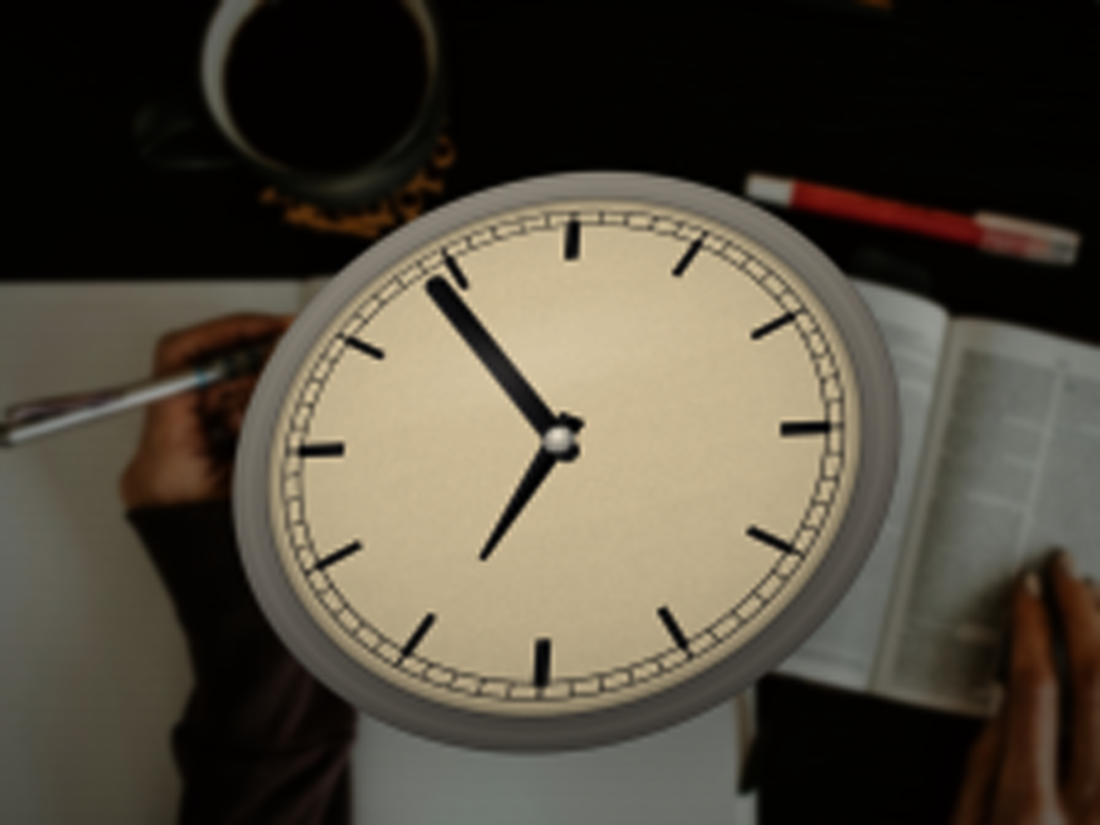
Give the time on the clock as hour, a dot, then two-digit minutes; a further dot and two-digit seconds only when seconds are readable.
6.54
